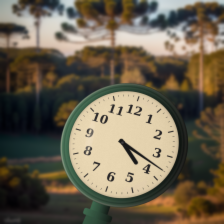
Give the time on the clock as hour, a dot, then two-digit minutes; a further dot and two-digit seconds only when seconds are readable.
4.18
